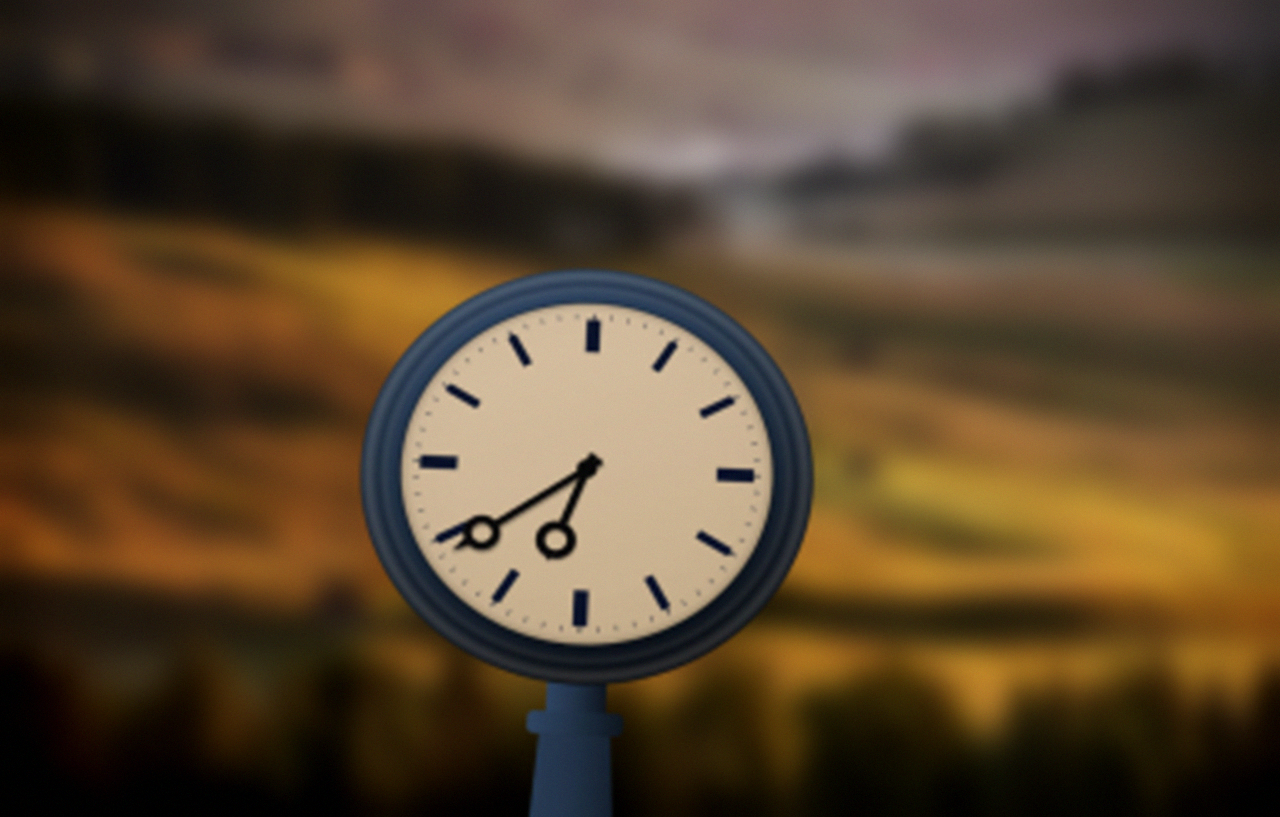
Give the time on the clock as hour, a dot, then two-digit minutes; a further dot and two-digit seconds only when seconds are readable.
6.39
